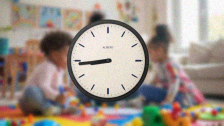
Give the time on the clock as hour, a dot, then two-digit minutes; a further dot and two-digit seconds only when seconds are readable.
8.44
